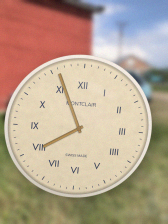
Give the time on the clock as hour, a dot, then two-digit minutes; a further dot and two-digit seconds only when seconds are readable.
7.56
